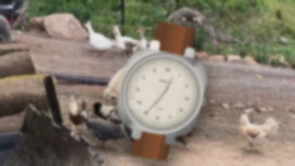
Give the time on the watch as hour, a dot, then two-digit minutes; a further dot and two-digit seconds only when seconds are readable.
12.35
